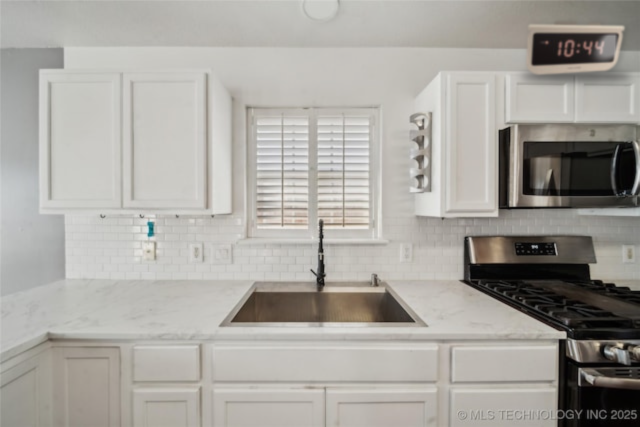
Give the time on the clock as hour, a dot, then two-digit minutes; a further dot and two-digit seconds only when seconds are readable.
10.44
